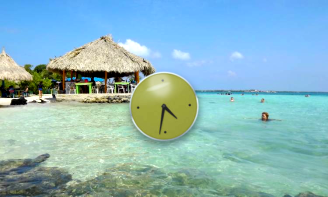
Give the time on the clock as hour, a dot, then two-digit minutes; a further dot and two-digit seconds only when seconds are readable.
4.32
